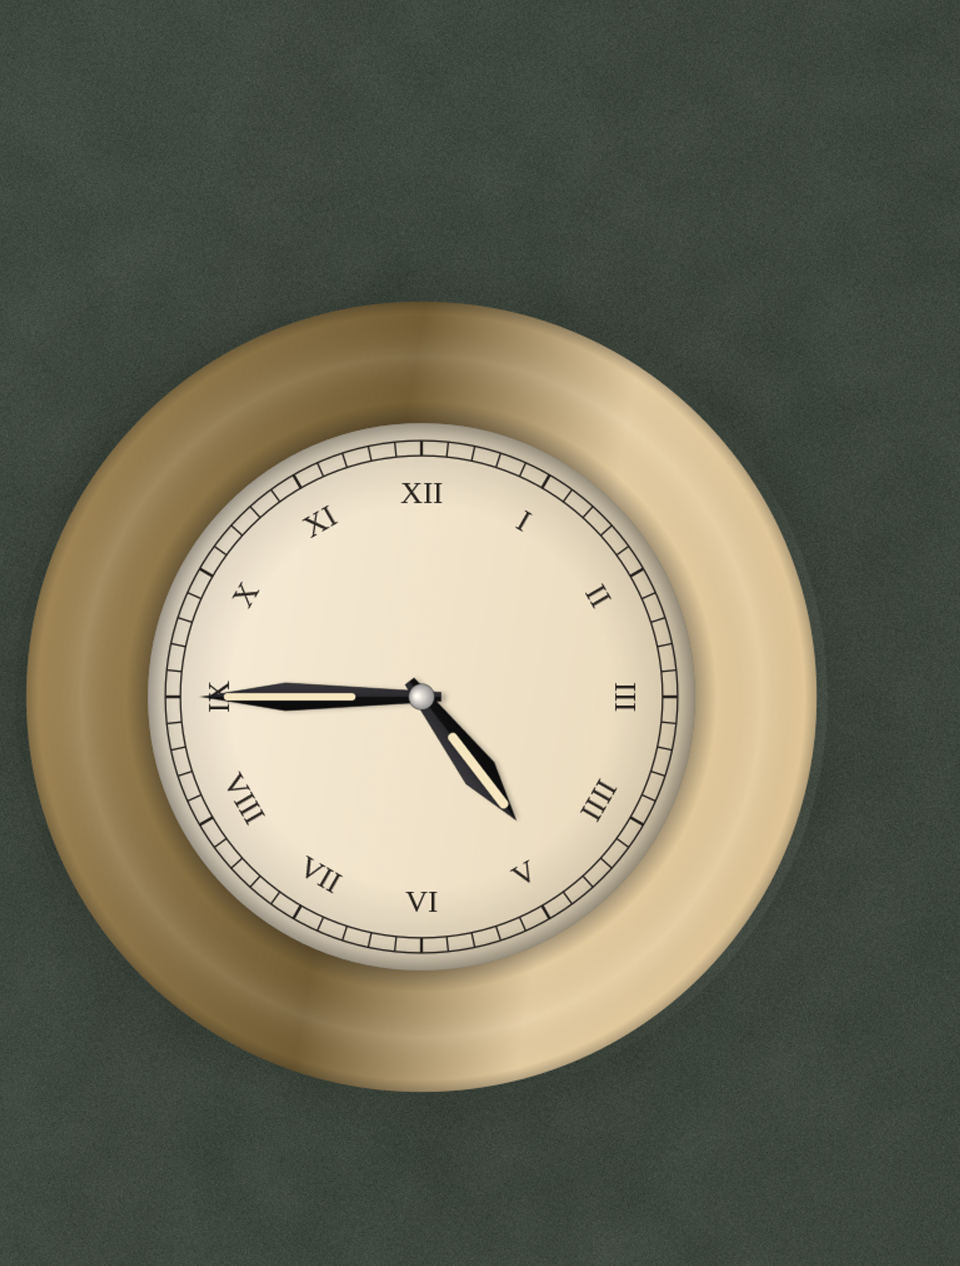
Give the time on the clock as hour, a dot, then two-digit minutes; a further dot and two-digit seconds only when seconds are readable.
4.45
